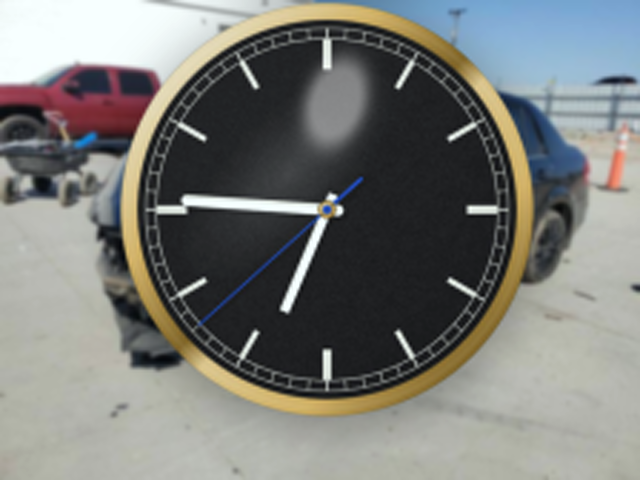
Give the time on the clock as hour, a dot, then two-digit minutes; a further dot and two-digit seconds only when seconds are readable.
6.45.38
